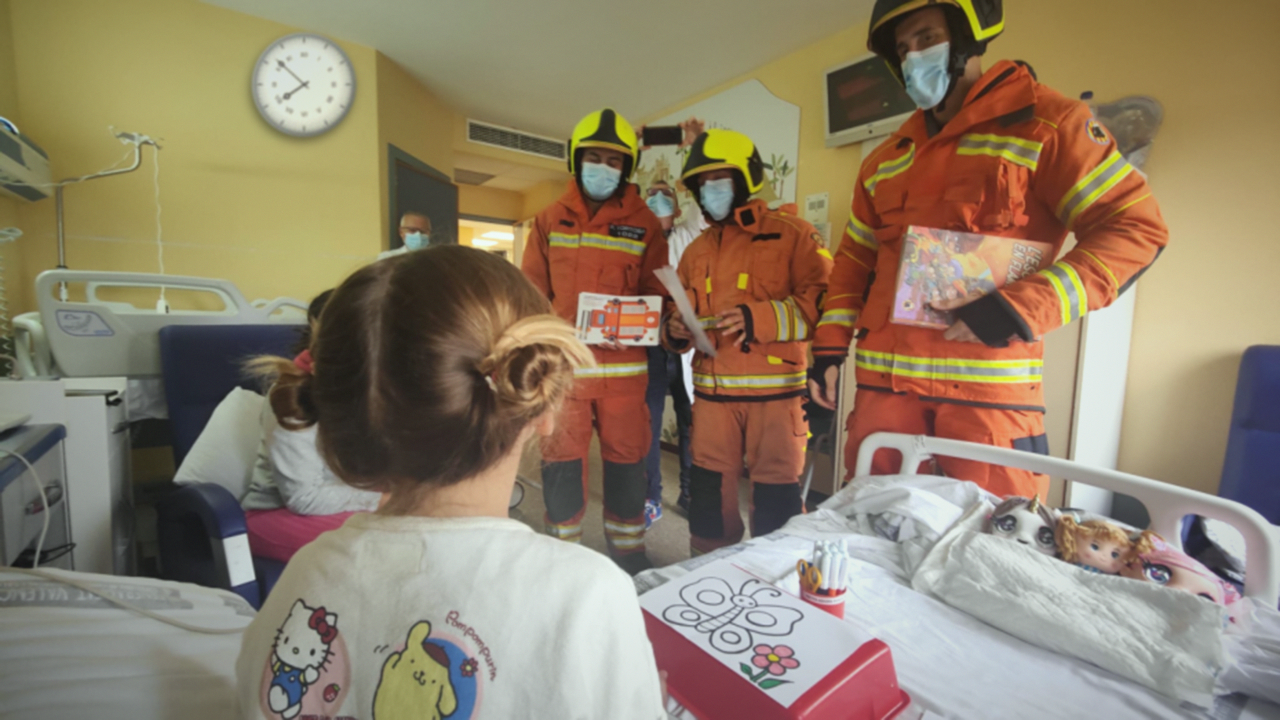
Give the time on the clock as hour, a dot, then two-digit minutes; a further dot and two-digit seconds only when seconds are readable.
7.52
